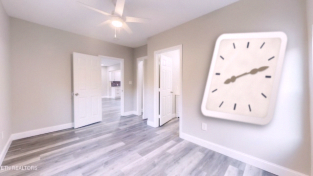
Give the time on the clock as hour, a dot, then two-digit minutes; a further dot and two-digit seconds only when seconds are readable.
8.12
